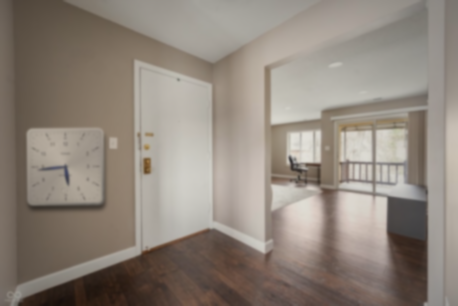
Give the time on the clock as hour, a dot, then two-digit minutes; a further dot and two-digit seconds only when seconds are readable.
5.44
